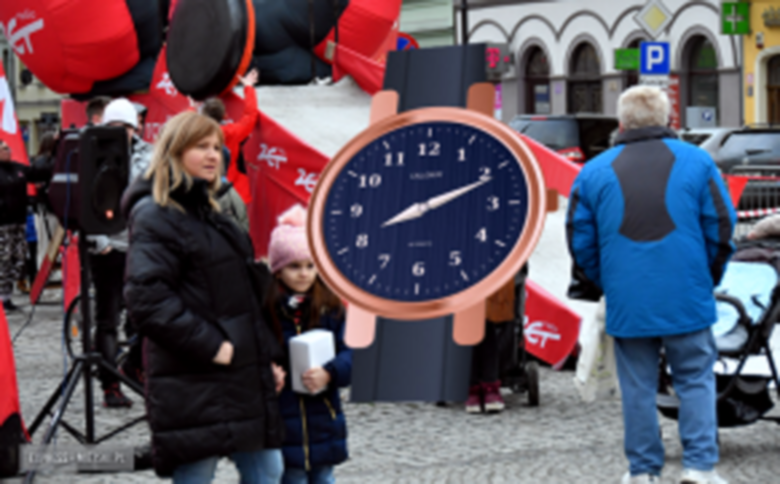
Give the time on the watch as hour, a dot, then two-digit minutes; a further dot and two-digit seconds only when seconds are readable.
8.11
